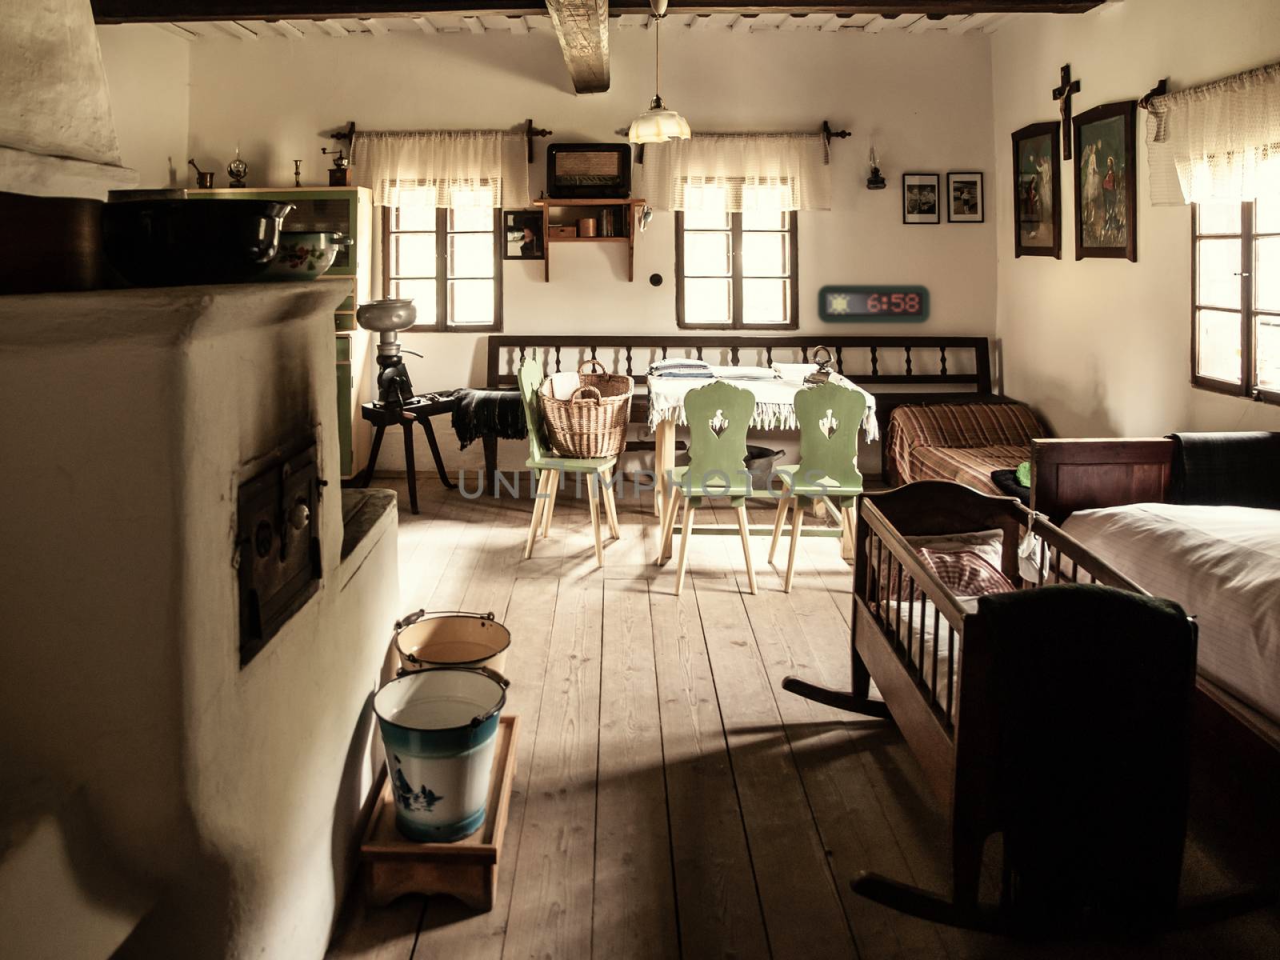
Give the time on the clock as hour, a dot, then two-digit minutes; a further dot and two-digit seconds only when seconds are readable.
6.58
